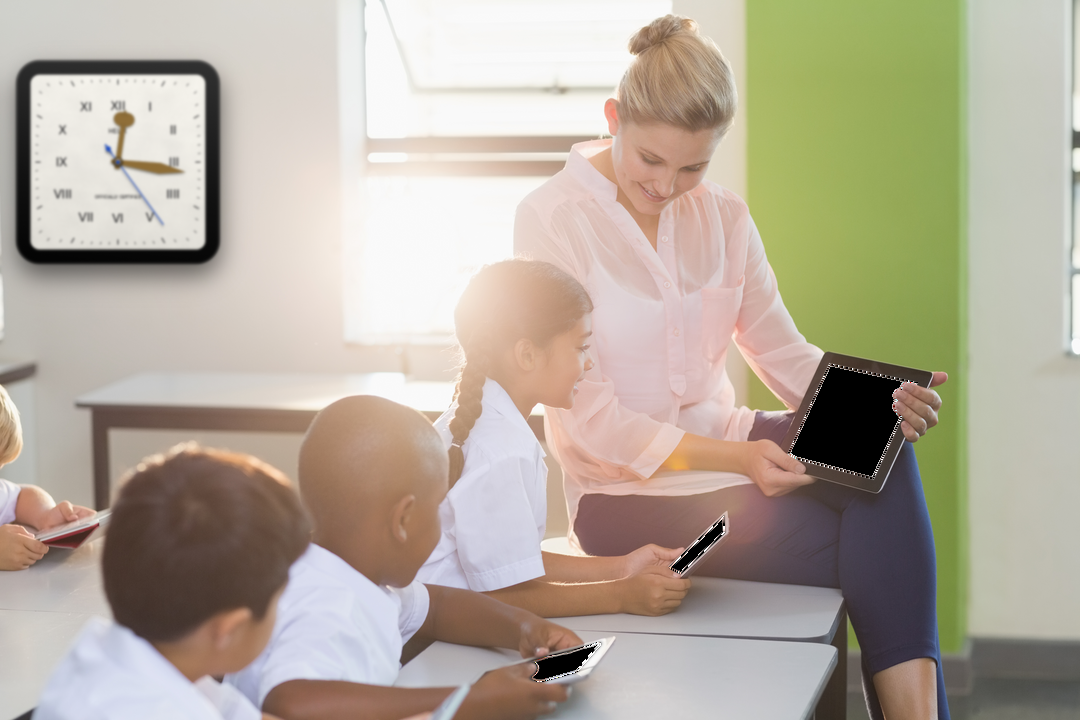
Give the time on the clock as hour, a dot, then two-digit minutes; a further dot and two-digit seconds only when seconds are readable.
12.16.24
